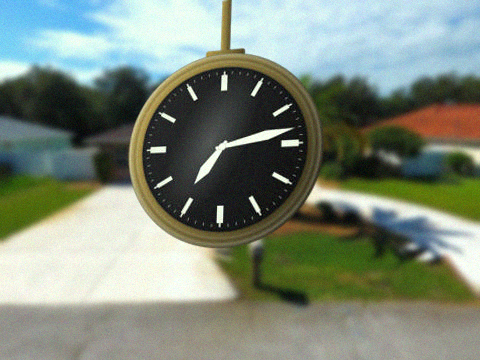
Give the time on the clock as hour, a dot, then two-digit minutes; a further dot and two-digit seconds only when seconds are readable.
7.13
